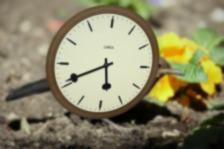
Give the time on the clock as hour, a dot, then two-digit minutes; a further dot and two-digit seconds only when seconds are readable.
5.41
